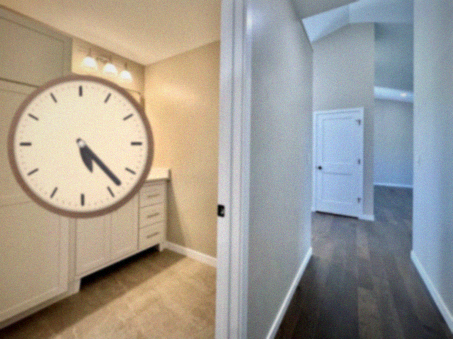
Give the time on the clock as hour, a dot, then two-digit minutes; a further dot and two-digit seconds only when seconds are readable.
5.23
